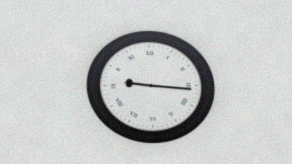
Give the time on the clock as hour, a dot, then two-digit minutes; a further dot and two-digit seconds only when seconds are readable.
9.16
